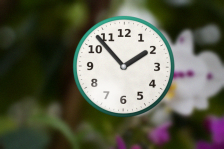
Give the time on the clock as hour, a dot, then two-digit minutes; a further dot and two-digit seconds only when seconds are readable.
1.53
